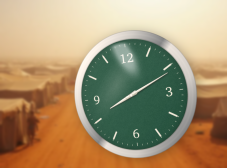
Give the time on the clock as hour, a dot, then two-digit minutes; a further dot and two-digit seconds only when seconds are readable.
8.11
